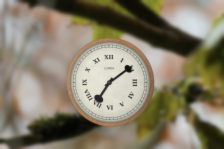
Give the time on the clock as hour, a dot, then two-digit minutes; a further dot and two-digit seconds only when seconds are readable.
7.09
